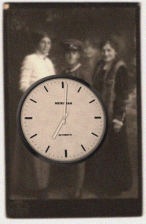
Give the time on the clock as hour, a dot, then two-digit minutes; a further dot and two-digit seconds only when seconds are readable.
7.01
